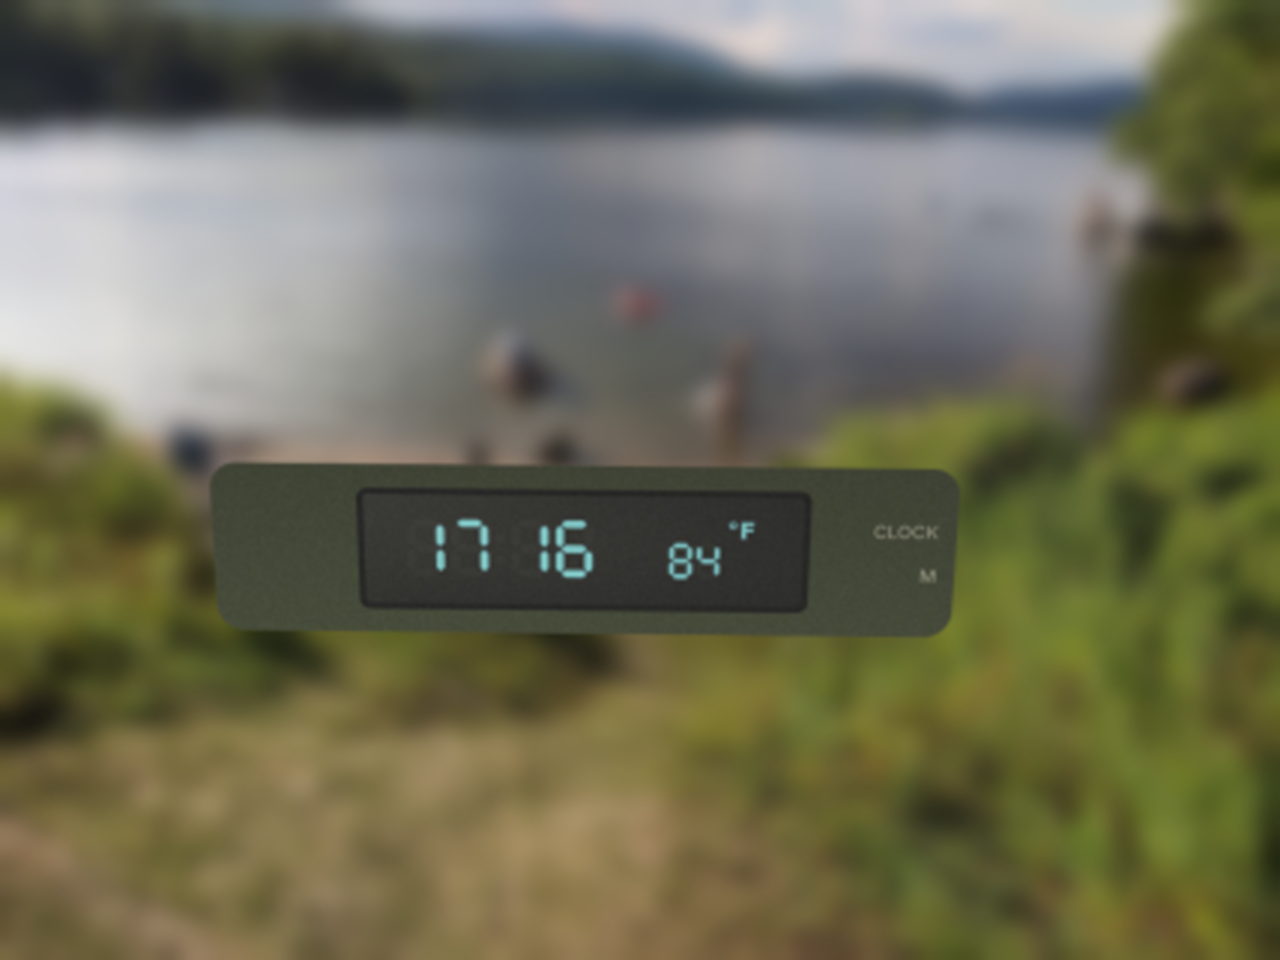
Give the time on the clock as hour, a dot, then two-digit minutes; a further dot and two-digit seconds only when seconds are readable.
17.16
